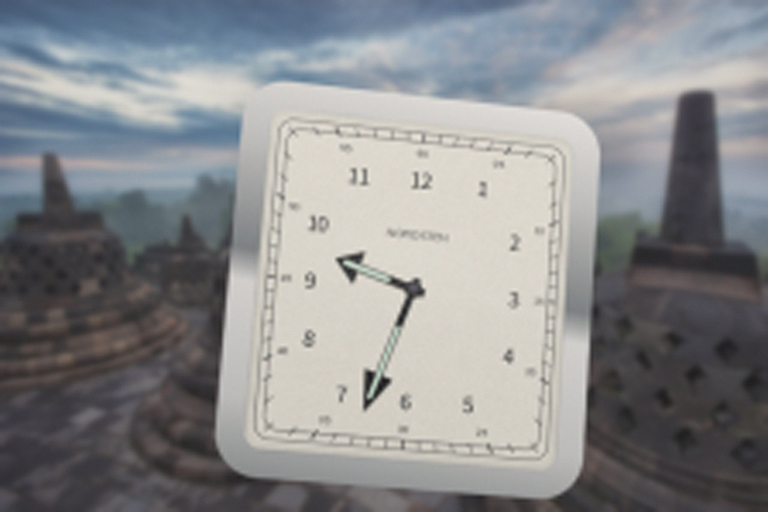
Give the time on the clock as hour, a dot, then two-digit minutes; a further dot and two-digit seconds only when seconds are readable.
9.33
